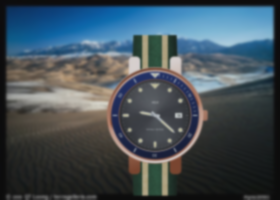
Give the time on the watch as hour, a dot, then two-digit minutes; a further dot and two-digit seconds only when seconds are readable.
9.22
